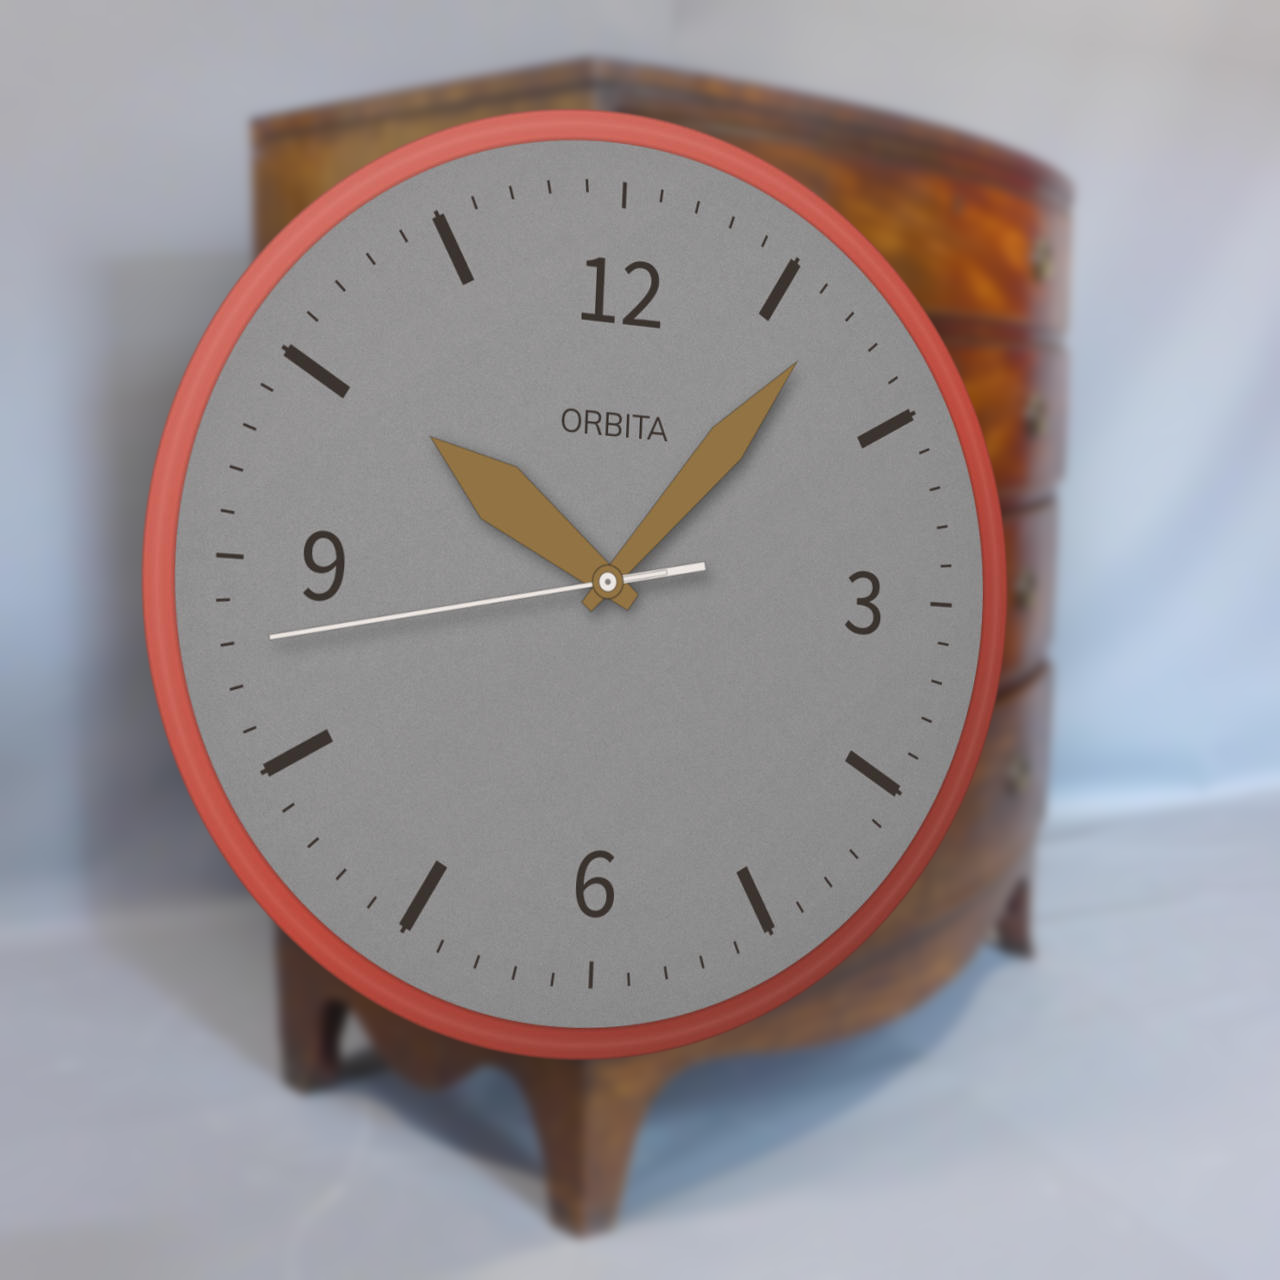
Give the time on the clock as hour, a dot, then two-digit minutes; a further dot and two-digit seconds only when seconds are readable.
10.06.43
